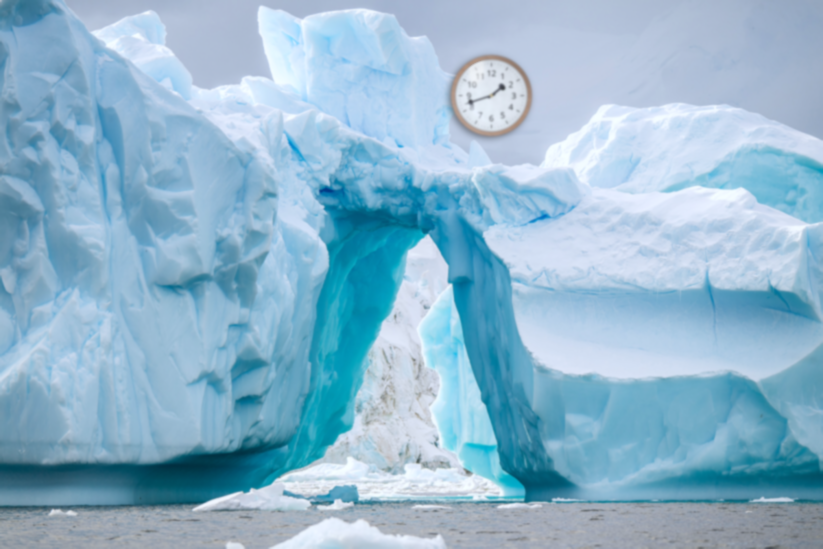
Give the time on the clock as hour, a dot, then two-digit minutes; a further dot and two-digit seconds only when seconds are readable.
1.42
